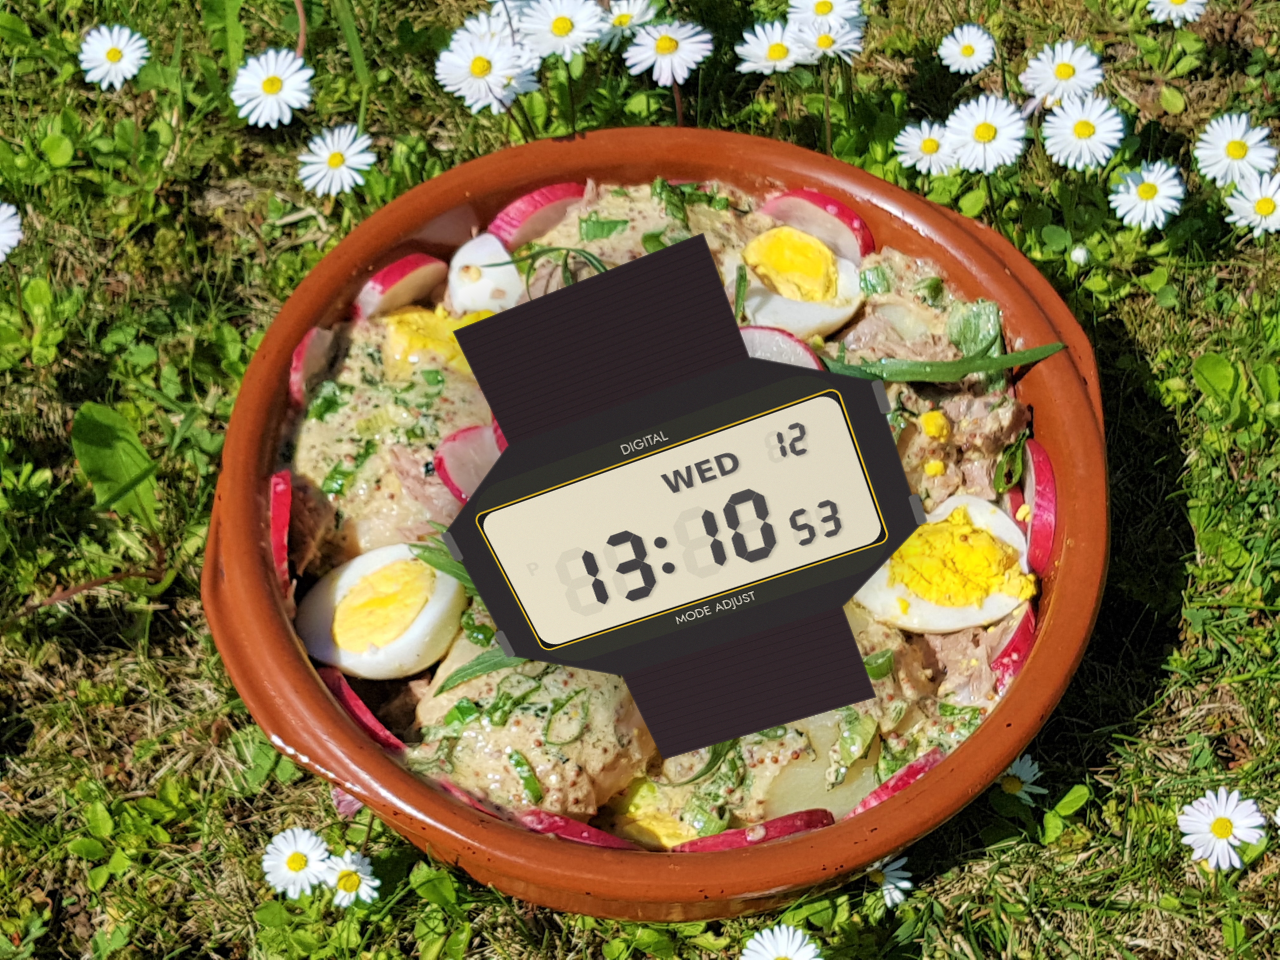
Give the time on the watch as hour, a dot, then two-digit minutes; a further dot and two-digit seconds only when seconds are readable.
13.10.53
